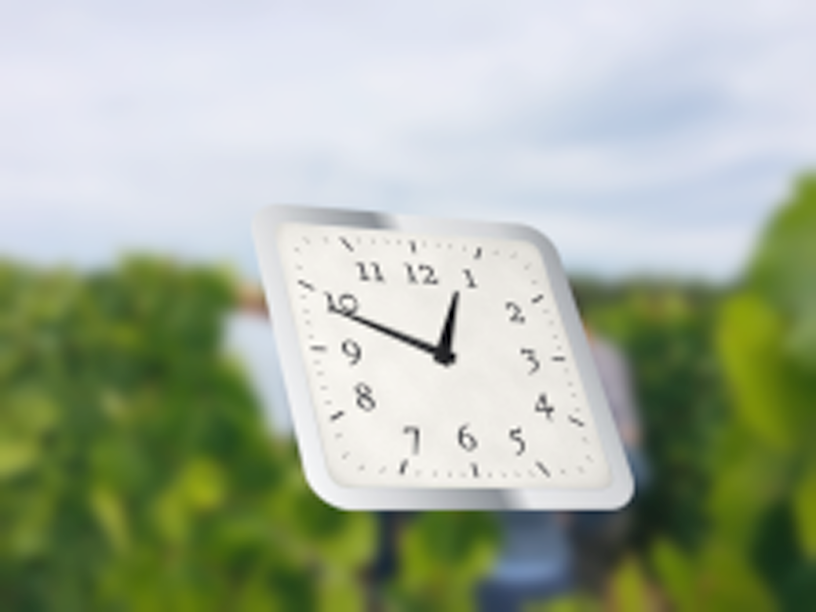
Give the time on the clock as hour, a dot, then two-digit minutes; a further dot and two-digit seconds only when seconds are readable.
12.49
